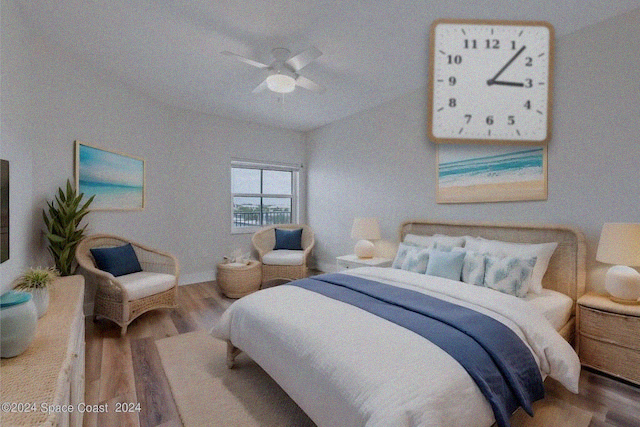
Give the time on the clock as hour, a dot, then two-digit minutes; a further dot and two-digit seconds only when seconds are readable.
3.07
